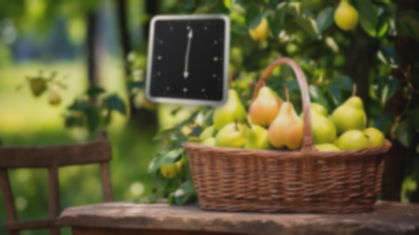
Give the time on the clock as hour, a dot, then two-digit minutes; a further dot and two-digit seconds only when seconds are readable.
6.01
